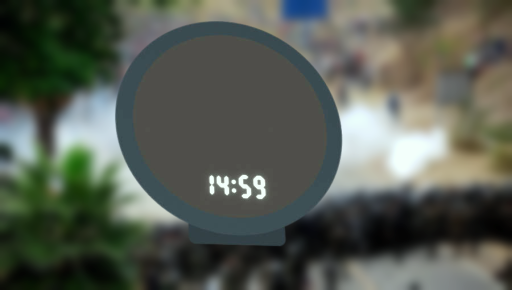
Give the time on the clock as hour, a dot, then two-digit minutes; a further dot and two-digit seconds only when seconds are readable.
14.59
